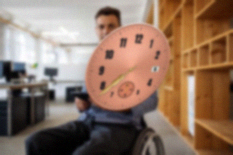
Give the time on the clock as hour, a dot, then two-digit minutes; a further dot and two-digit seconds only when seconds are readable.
7.38
